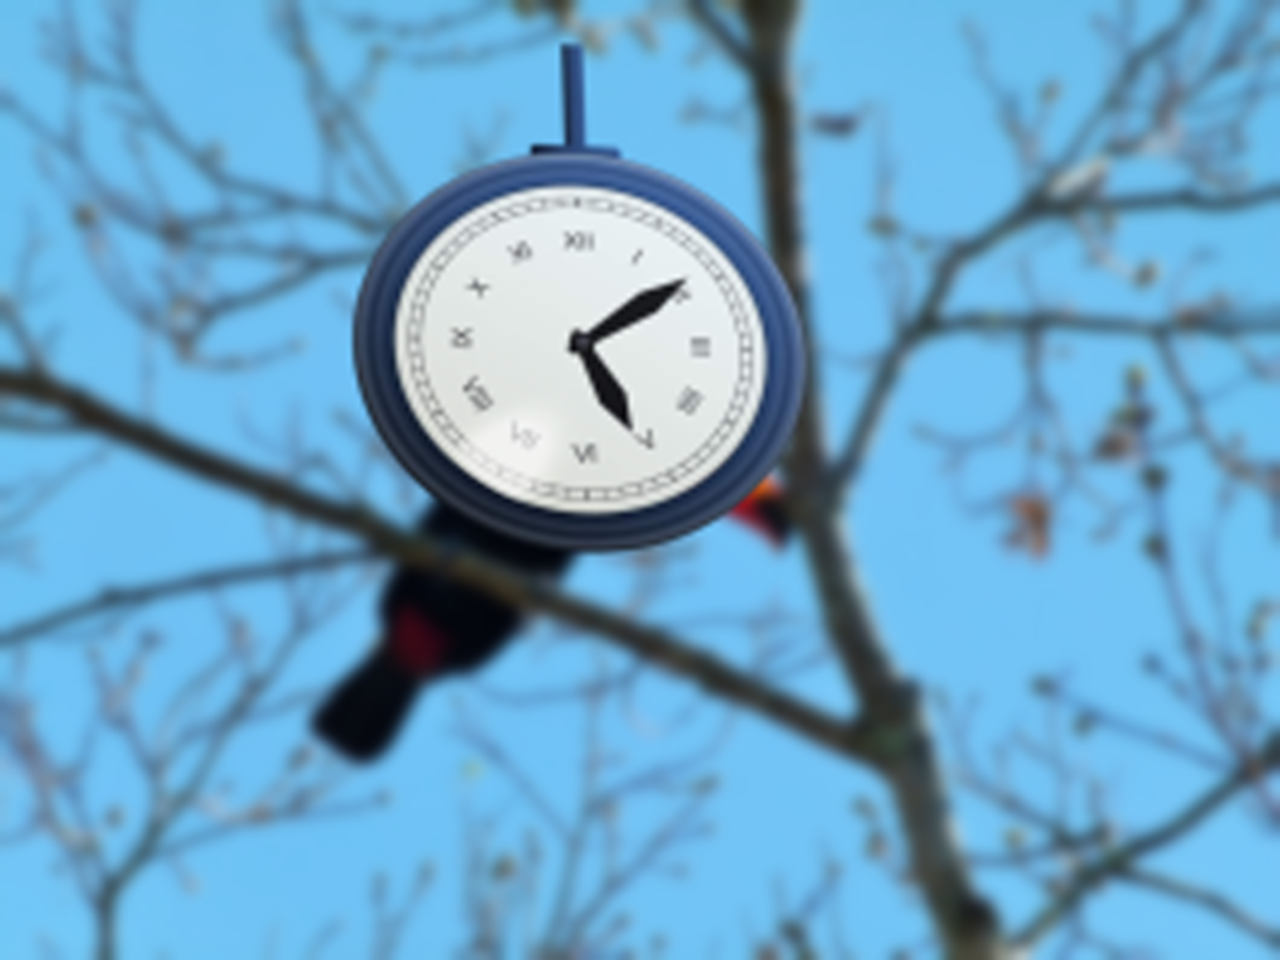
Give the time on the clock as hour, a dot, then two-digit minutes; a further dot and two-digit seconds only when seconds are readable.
5.09
